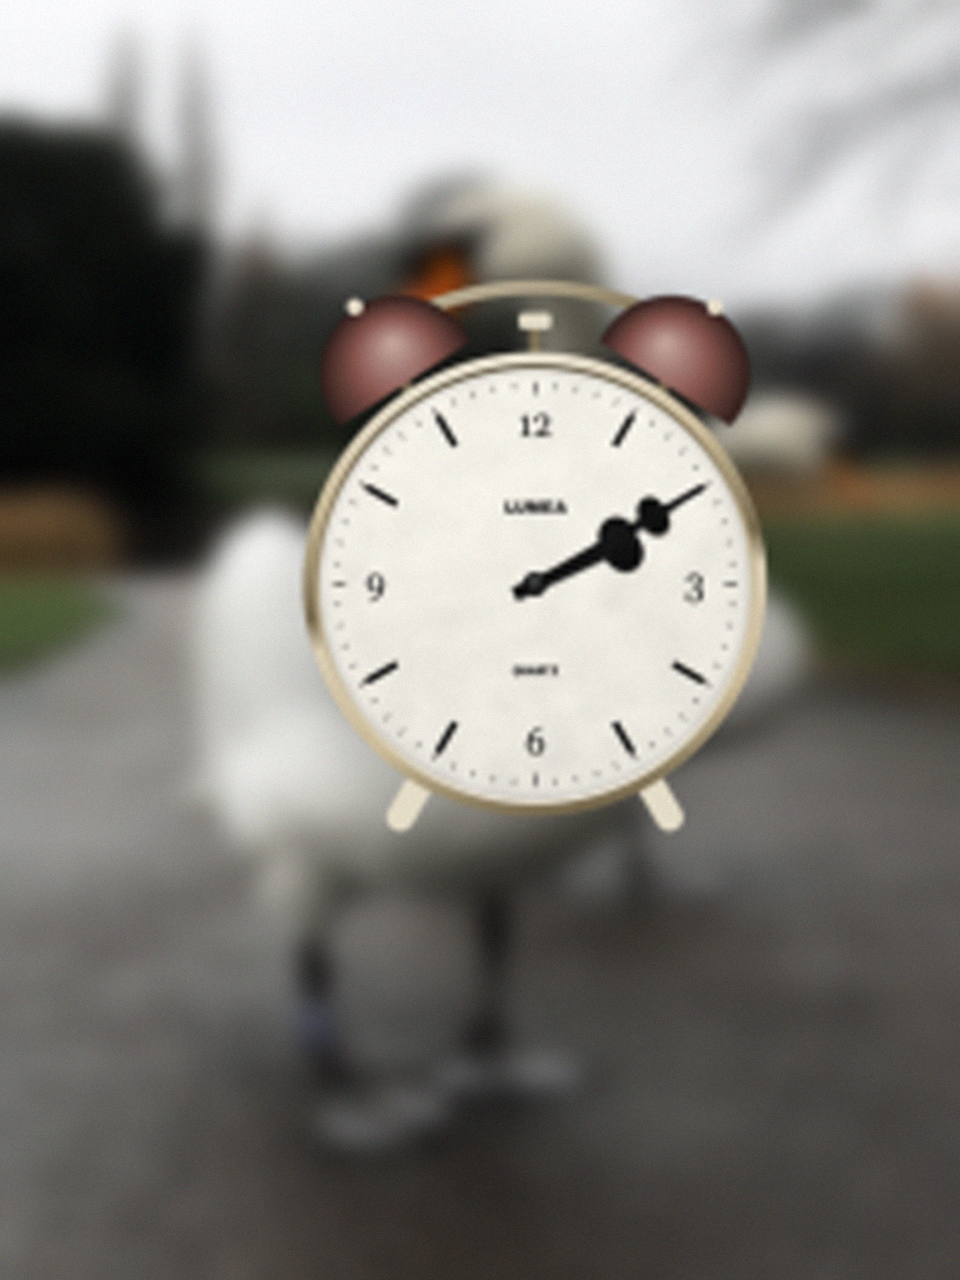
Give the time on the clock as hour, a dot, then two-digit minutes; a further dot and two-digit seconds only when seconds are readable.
2.10
